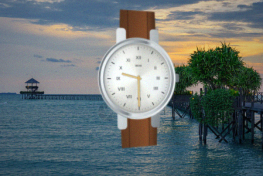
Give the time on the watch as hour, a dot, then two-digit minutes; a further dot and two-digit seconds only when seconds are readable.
9.30
